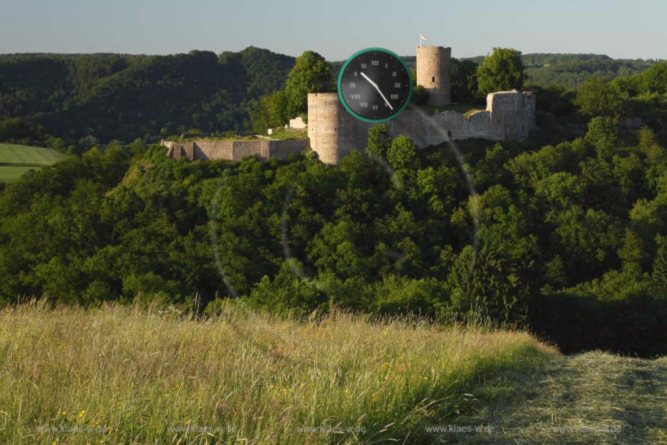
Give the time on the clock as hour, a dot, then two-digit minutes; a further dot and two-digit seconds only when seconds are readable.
10.24
